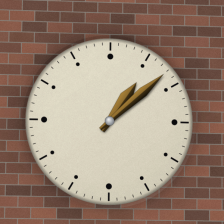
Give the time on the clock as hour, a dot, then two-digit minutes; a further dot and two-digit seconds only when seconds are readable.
1.08
